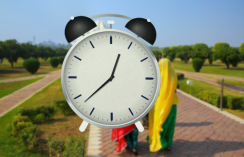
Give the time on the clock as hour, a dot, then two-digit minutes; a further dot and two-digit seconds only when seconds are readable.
12.38
